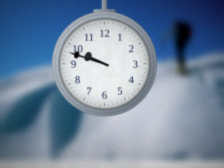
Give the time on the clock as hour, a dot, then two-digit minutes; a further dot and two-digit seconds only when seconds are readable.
9.48
